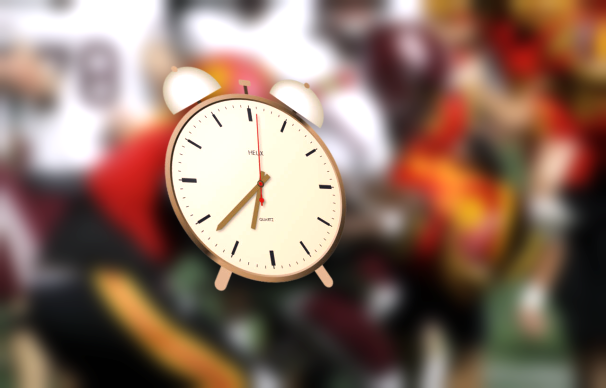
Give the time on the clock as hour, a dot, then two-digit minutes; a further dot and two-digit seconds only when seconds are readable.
6.38.01
